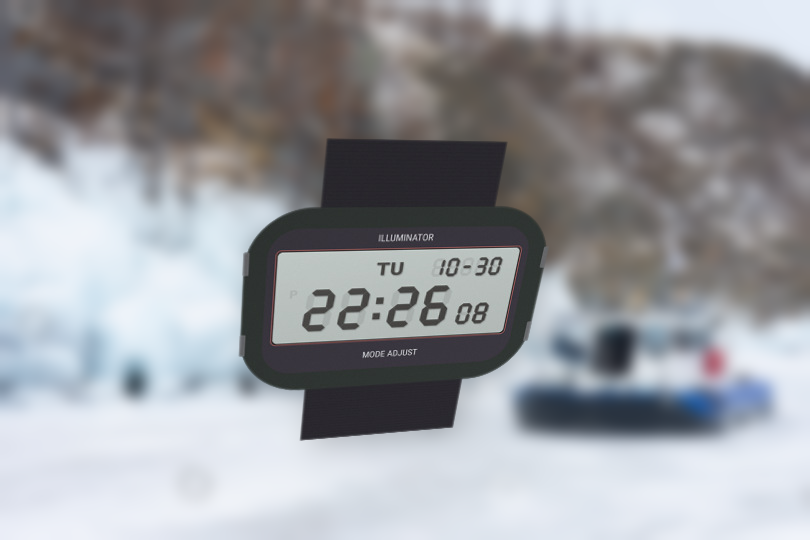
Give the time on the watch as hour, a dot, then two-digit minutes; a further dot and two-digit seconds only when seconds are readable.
22.26.08
